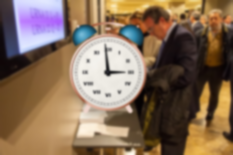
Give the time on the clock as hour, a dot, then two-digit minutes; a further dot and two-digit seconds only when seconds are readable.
2.59
